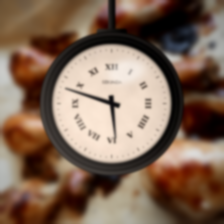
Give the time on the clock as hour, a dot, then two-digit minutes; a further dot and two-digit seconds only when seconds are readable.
5.48
